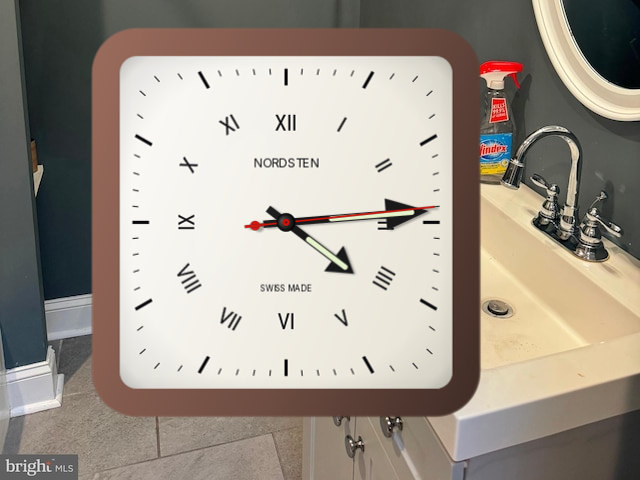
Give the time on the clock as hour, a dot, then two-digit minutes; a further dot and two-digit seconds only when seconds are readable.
4.14.14
